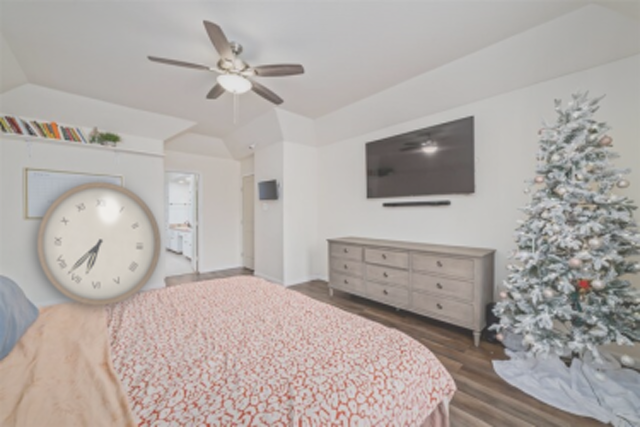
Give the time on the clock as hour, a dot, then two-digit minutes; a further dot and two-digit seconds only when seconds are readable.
6.37
